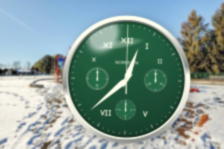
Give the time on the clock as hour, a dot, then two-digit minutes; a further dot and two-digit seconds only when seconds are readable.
12.38
